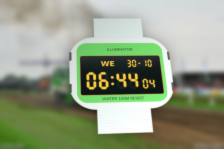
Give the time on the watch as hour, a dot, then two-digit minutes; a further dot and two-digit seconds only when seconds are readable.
6.44.04
